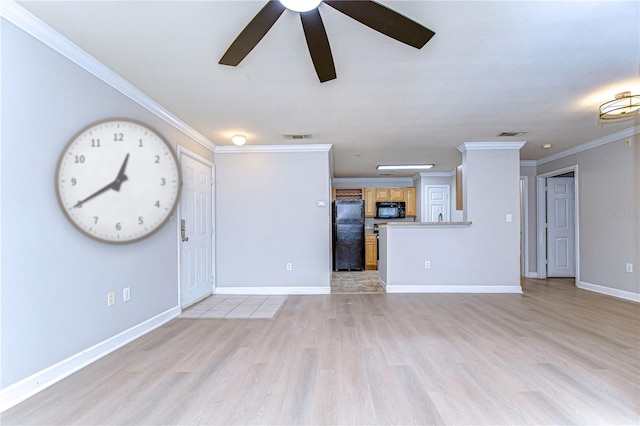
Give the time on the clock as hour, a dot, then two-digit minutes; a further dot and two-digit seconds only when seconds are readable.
12.40
